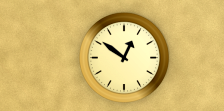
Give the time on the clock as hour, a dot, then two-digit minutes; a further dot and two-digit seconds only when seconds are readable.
12.51
